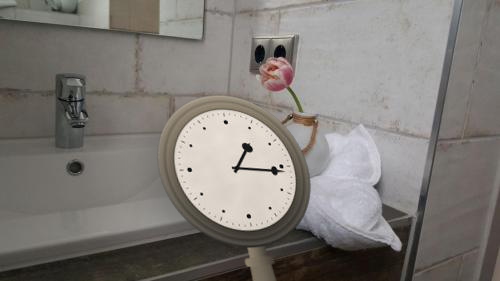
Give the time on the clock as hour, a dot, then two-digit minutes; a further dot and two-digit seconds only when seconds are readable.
1.16
